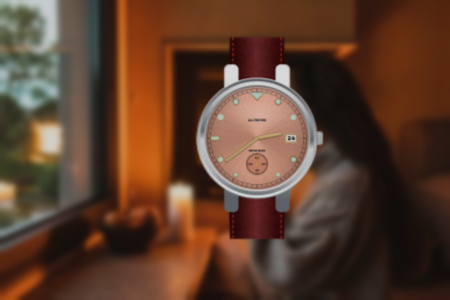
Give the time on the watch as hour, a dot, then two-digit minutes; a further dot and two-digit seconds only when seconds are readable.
2.39
